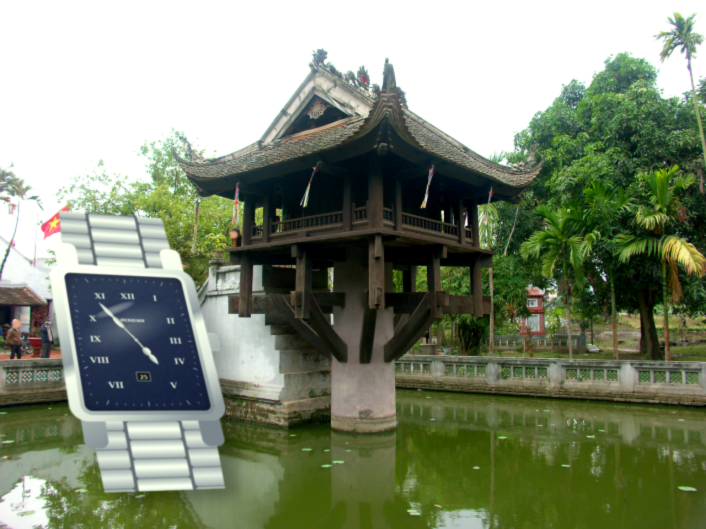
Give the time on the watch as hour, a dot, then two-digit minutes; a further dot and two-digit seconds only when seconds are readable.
4.54
